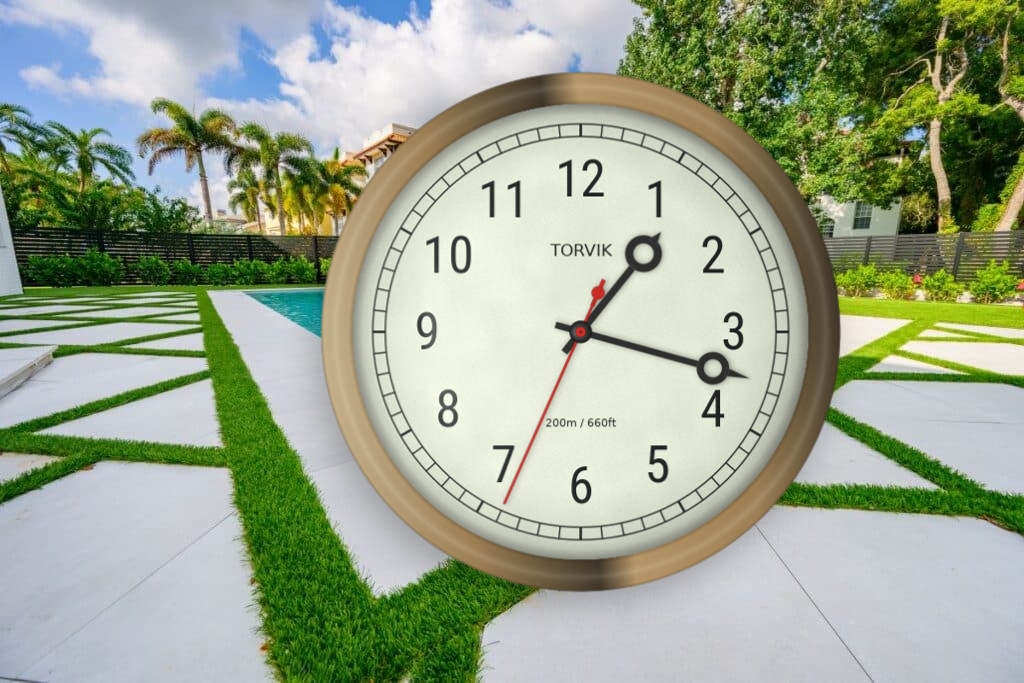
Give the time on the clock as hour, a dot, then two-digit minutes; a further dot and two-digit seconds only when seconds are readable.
1.17.34
